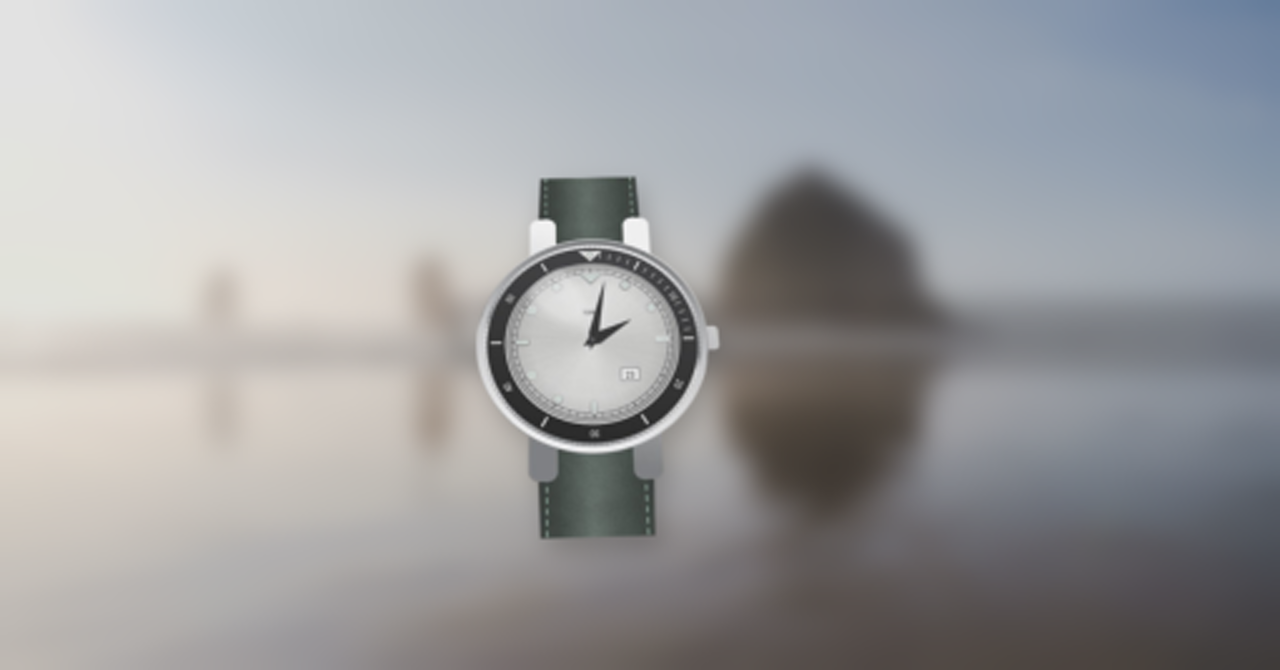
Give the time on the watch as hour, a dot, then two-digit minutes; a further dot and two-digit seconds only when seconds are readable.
2.02
